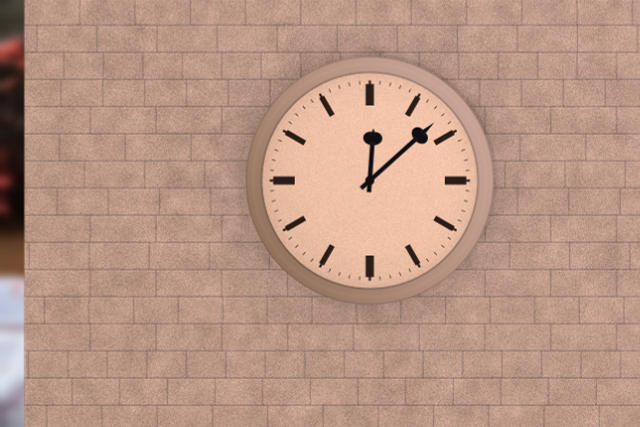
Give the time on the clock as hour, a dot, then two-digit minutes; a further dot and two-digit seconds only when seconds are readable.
12.08
